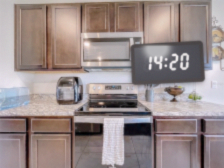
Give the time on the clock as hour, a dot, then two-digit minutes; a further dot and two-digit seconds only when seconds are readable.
14.20
